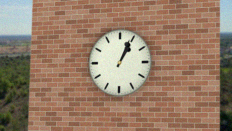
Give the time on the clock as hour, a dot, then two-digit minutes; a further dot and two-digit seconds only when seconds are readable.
1.04
